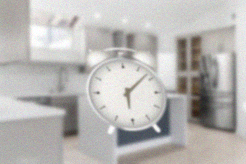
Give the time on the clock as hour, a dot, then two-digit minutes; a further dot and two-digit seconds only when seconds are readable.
6.08
